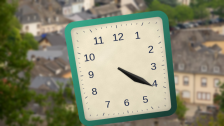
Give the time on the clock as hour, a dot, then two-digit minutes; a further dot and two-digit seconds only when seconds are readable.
4.21
